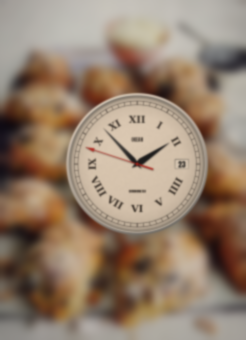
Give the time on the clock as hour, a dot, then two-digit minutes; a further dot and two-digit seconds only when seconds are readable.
1.52.48
